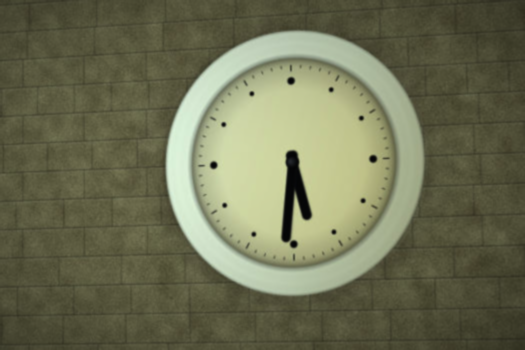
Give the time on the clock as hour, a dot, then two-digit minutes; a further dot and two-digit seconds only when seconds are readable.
5.31
